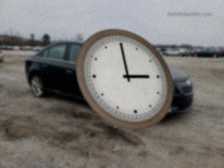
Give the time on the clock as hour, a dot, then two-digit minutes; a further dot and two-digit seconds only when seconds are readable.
3.00
